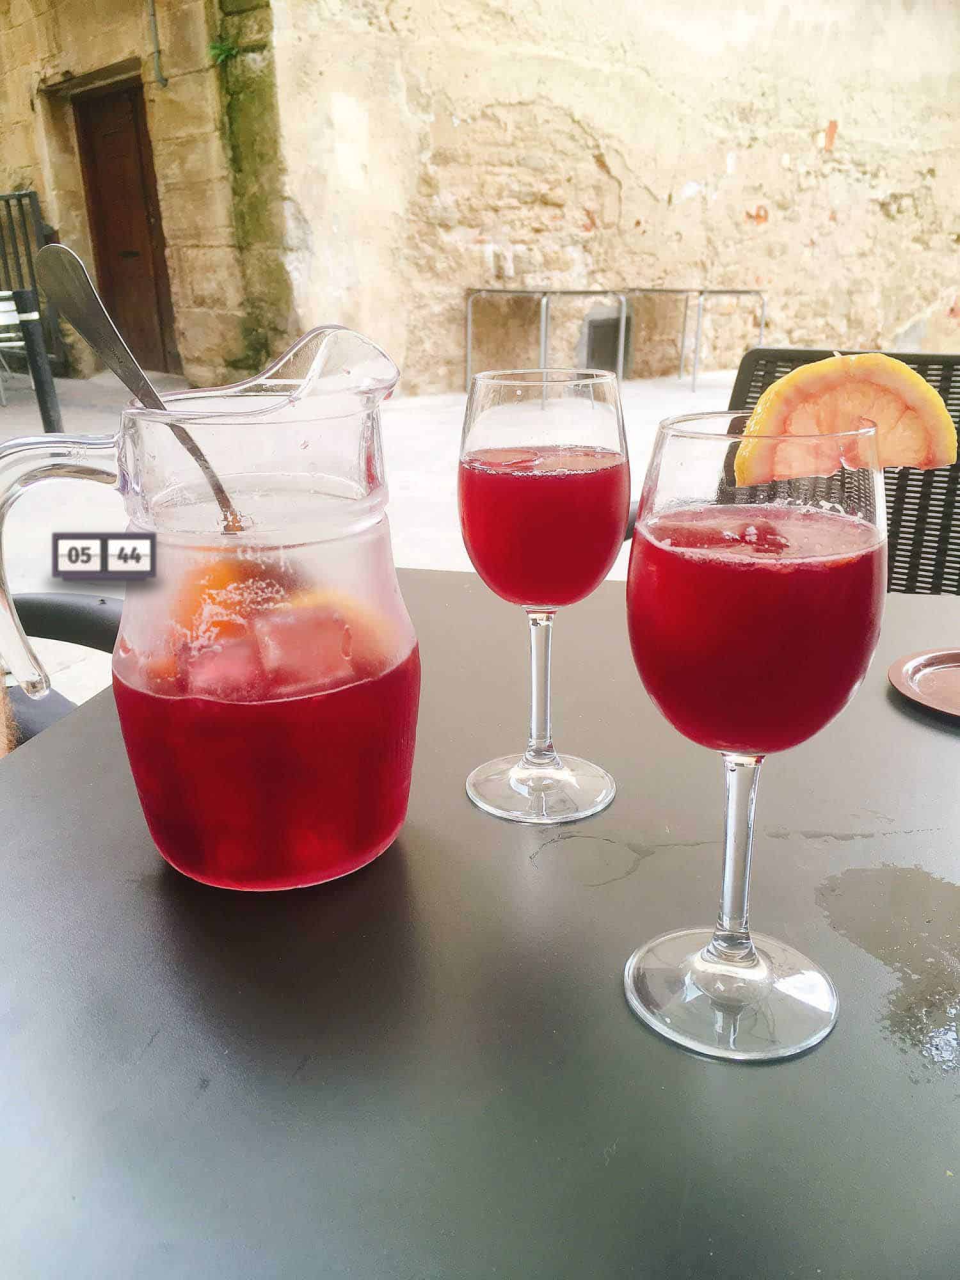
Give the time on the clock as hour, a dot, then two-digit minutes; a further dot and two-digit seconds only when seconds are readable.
5.44
